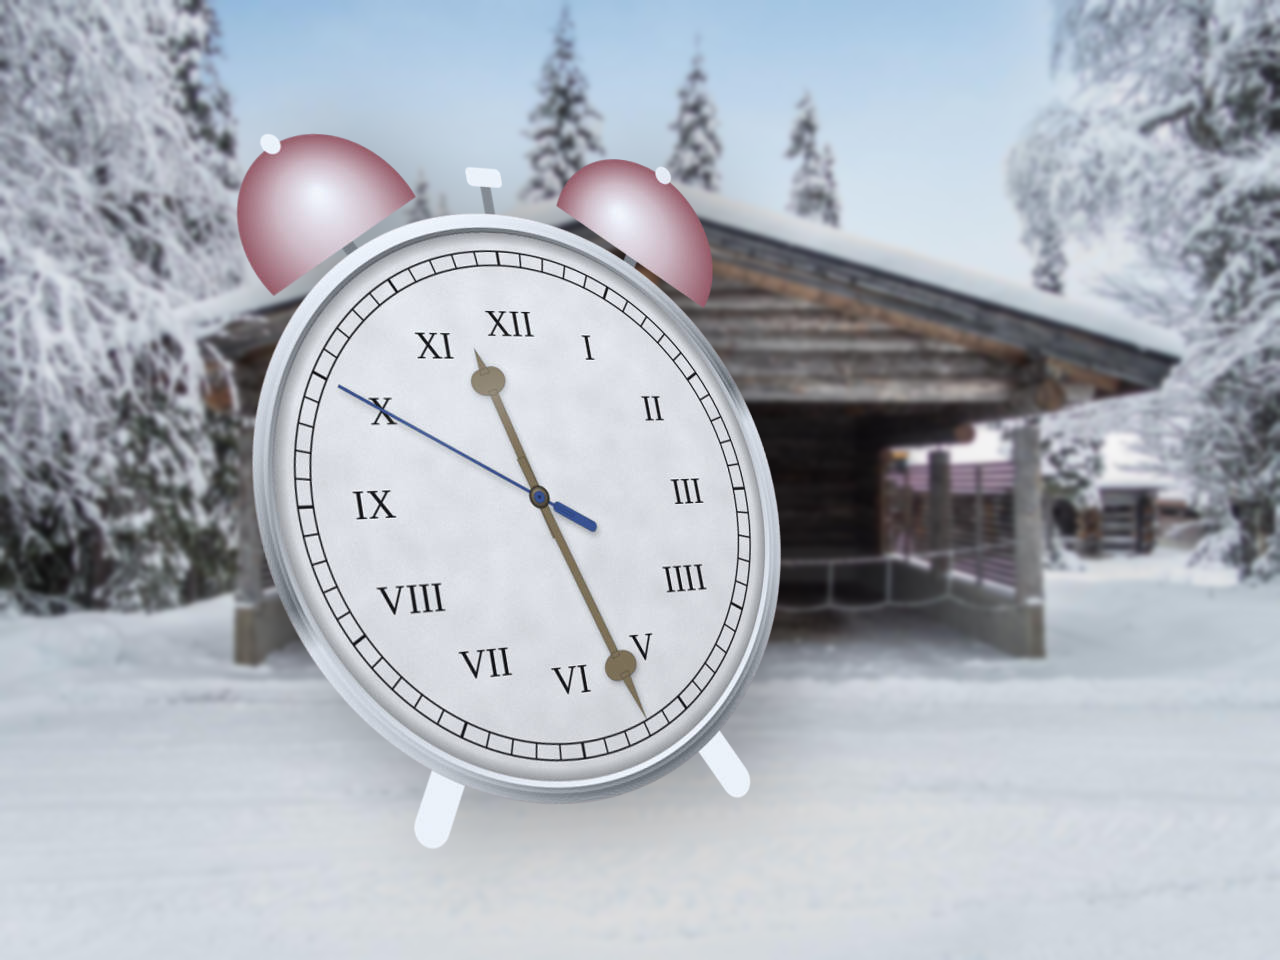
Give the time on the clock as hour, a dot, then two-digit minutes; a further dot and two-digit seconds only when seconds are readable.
11.26.50
